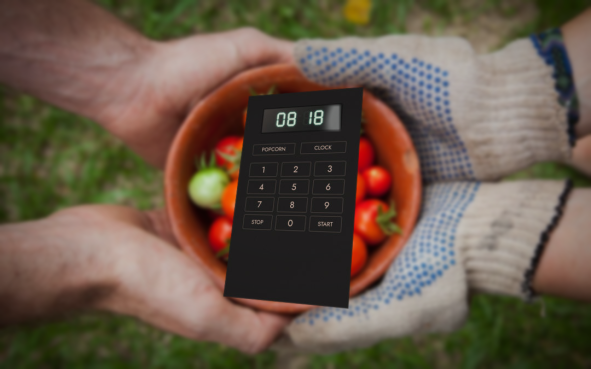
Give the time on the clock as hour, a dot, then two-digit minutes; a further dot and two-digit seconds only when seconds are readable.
8.18
